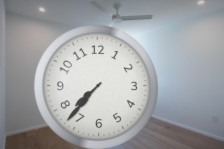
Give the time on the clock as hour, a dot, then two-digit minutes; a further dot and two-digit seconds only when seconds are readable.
7.37
